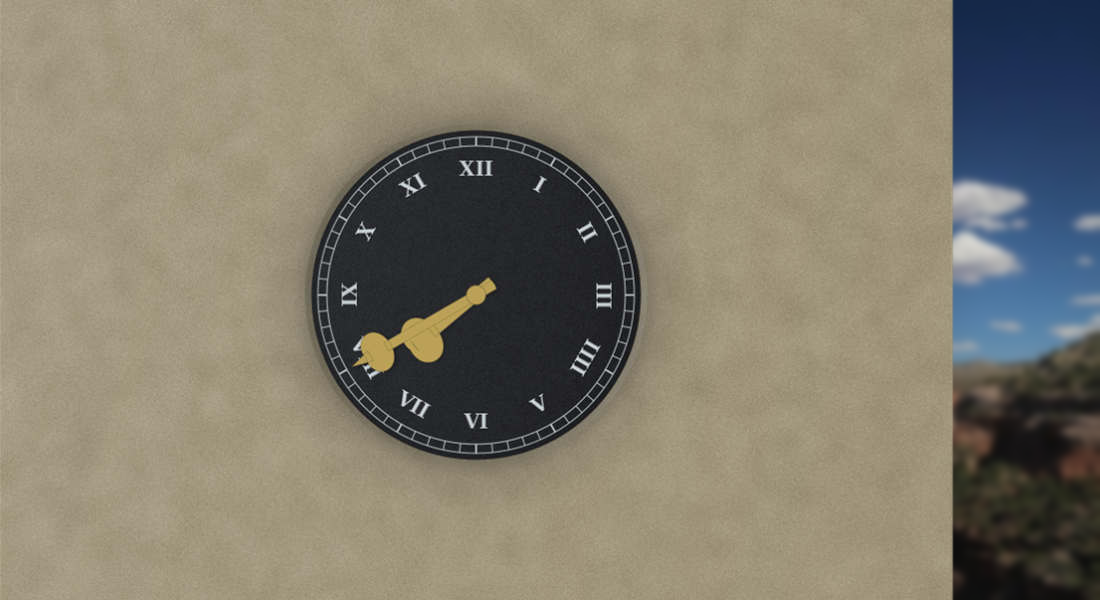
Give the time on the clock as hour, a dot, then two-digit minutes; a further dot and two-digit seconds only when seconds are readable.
7.40
